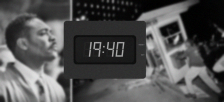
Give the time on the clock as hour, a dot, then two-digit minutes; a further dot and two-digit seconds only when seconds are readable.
19.40
